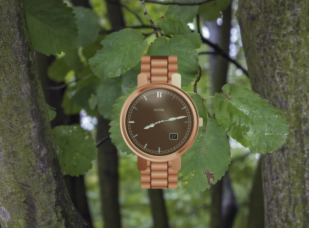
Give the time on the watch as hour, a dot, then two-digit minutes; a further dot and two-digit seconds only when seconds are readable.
8.13
